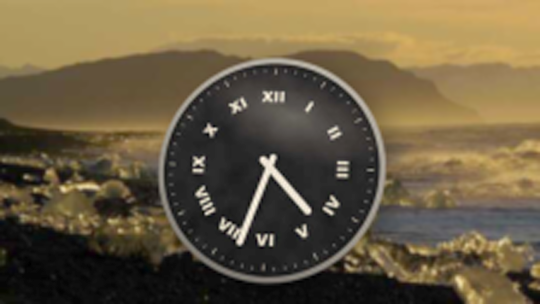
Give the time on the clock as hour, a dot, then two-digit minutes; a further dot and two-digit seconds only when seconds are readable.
4.33
